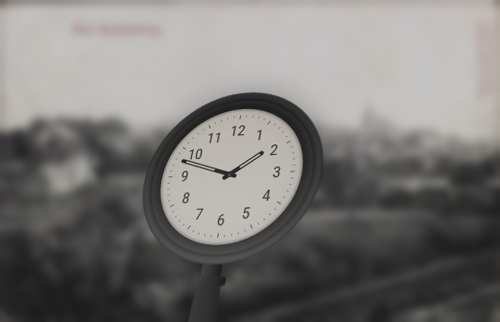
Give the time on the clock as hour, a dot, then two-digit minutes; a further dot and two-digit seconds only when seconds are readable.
1.48
